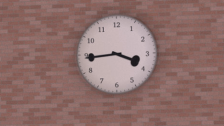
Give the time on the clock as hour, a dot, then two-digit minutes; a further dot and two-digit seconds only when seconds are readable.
3.44
